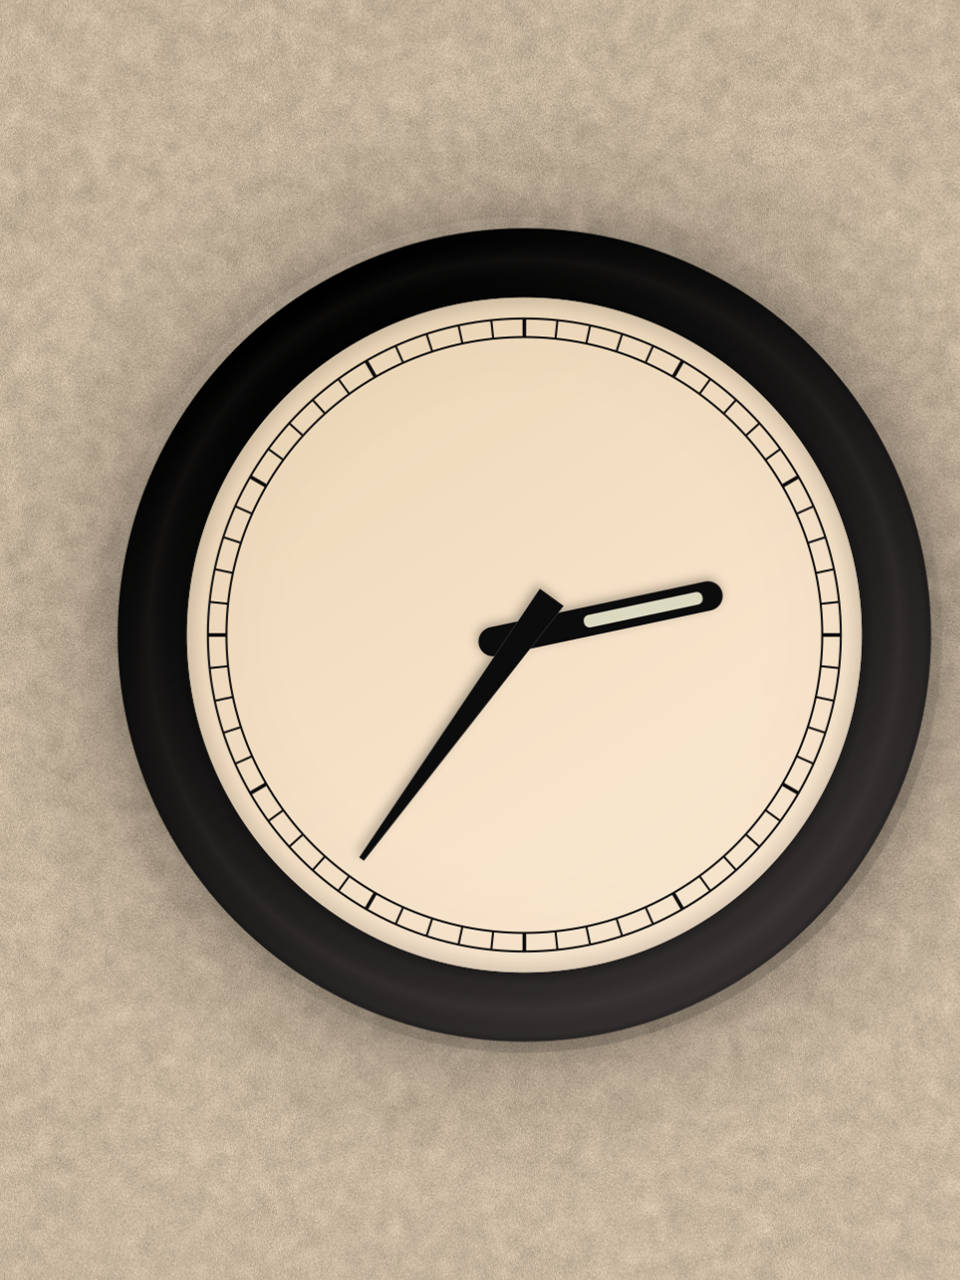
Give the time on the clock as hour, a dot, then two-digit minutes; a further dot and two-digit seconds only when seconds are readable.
2.36
